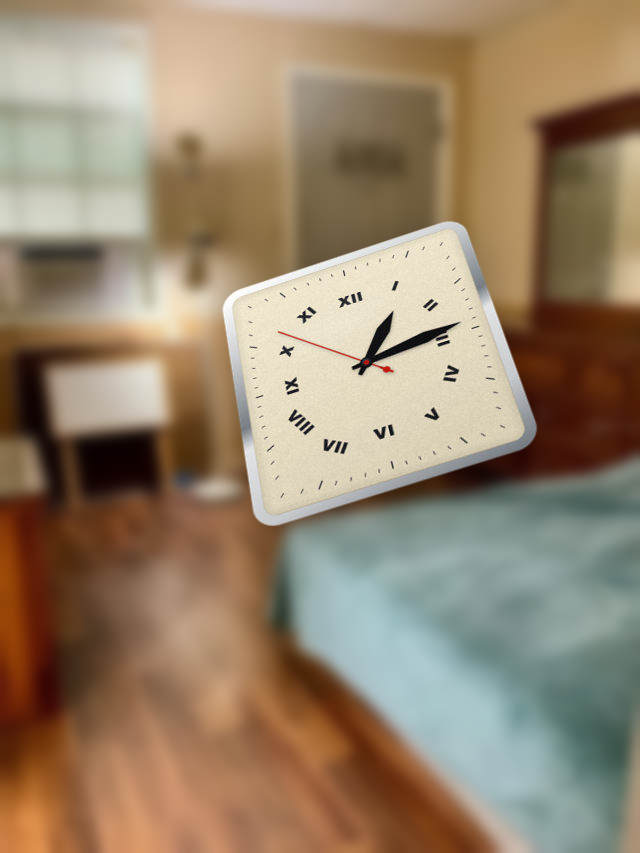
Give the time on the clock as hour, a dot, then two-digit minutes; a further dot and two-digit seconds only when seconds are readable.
1.13.52
